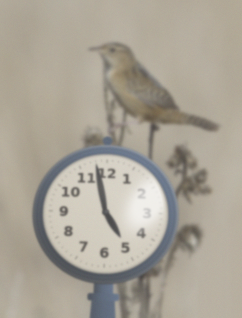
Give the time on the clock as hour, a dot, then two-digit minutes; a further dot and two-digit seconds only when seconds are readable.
4.58
